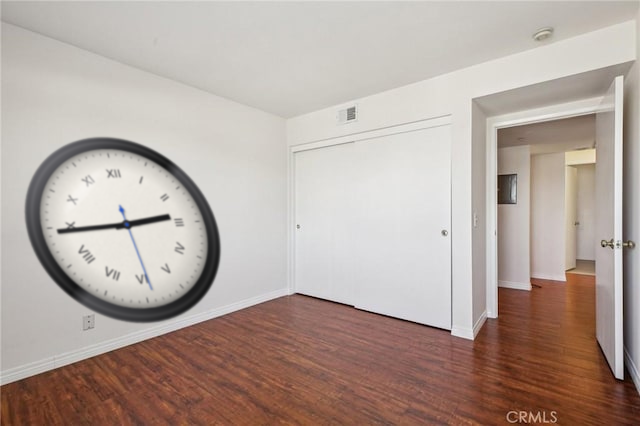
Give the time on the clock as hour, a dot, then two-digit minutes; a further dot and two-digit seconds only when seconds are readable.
2.44.29
